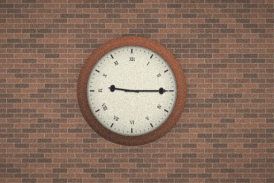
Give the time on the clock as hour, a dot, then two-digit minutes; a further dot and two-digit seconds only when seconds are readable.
9.15
